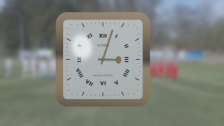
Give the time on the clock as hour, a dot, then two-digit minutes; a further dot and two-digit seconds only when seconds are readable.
3.03
